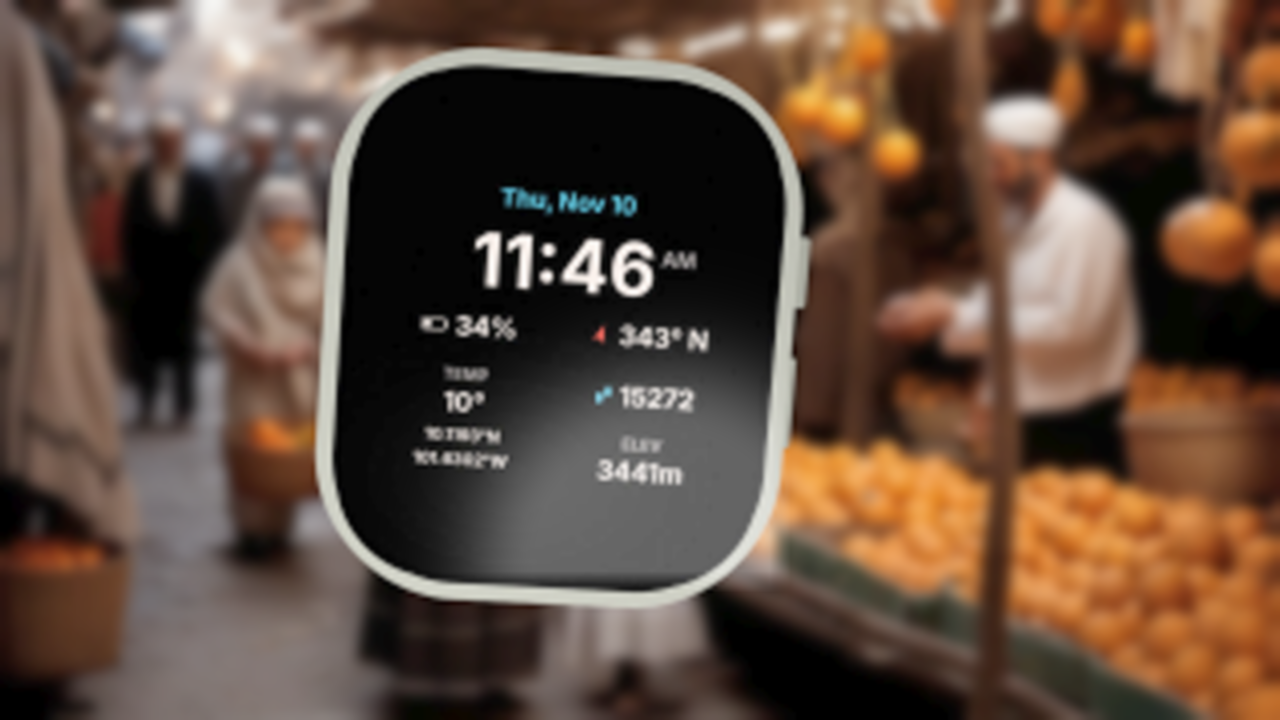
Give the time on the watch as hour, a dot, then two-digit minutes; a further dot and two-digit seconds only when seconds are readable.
11.46
